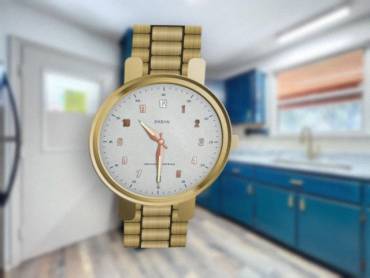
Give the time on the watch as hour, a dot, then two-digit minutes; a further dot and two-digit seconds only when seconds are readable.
10.30
